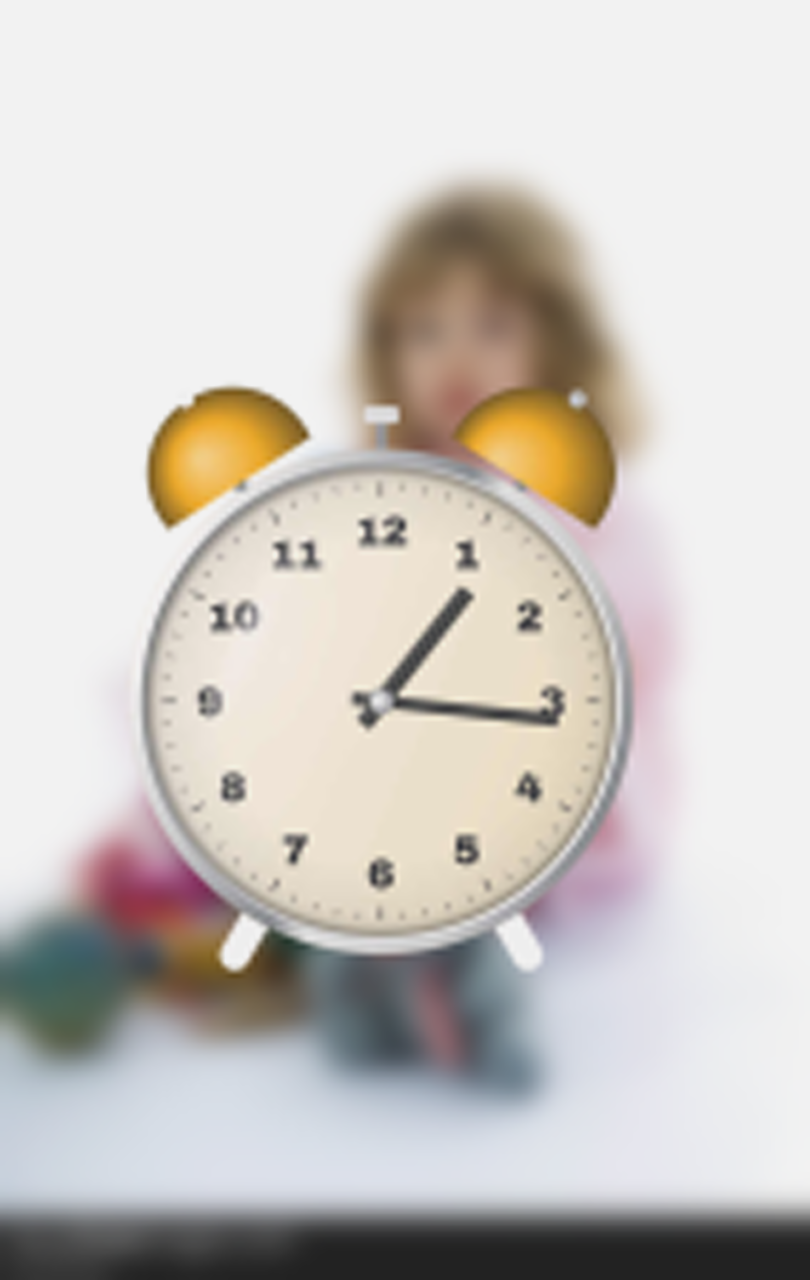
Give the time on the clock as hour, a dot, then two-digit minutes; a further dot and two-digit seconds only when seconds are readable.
1.16
